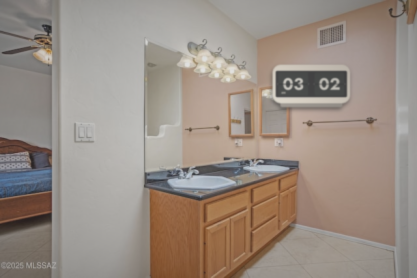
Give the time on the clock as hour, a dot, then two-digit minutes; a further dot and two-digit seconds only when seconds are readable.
3.02
